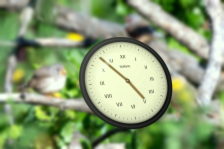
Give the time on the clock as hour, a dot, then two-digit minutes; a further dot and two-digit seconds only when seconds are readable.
4.53
